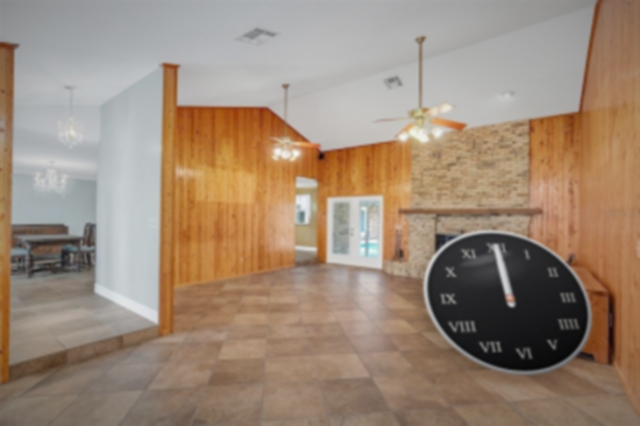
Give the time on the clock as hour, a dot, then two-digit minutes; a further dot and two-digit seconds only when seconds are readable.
12.00
